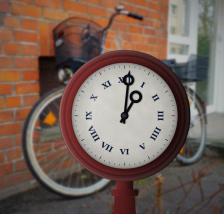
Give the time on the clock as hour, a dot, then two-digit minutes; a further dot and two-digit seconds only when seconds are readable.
1.01
